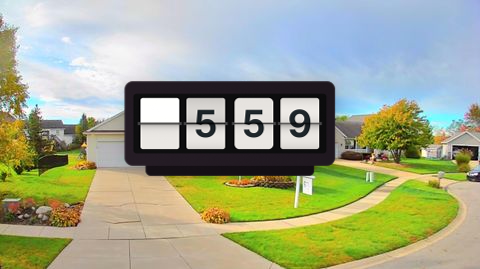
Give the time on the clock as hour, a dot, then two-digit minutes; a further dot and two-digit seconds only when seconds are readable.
5.59
